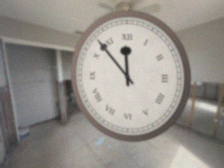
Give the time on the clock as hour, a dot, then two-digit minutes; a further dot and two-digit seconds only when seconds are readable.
11.53
